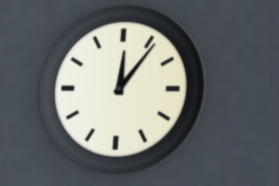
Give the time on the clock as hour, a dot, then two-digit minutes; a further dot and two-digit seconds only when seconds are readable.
12.06
